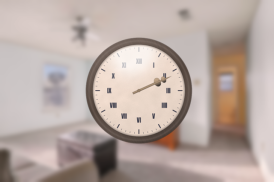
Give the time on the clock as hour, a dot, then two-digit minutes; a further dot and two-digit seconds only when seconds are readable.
2.11
